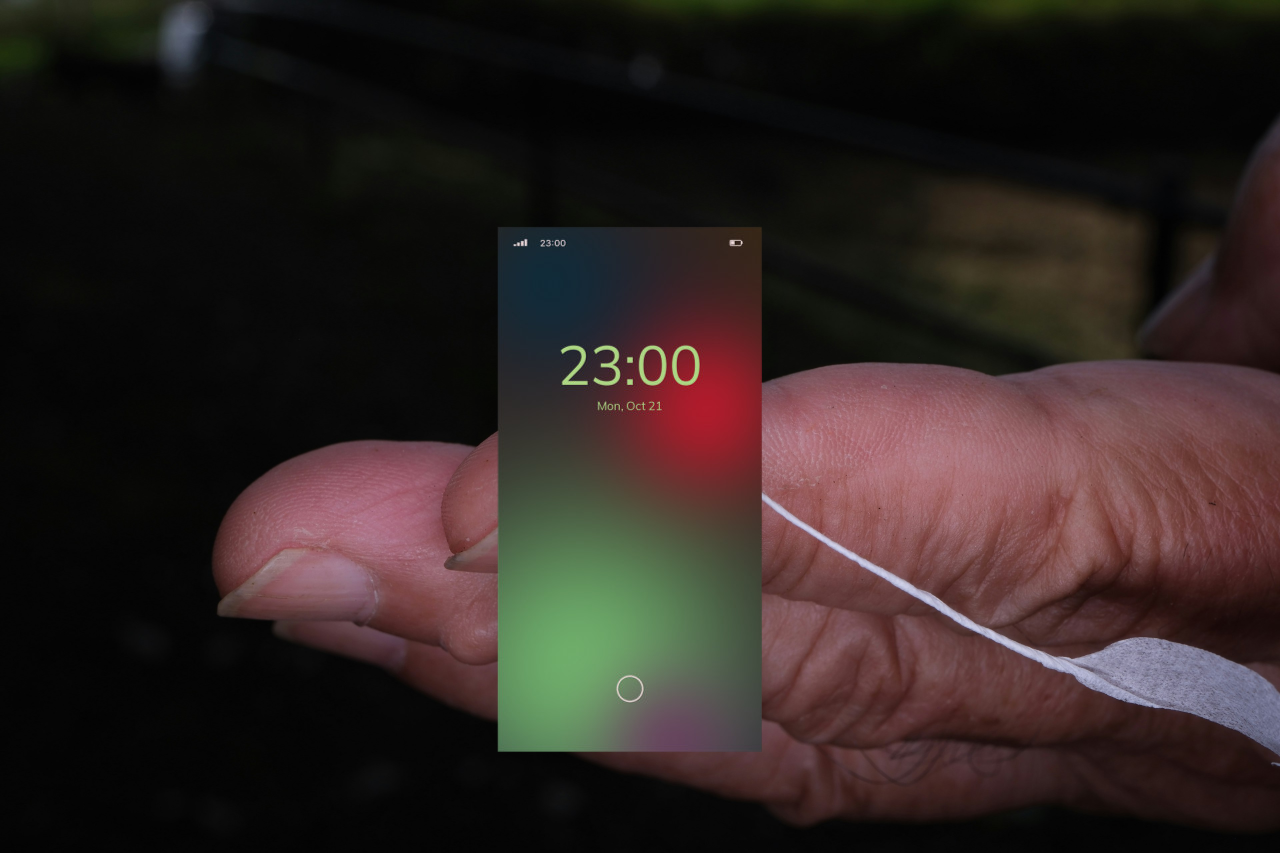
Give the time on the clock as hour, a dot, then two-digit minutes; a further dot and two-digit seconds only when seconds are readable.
23.00
